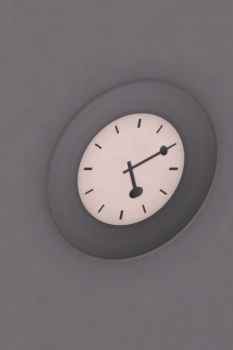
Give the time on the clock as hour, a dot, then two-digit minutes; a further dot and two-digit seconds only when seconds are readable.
5.10
